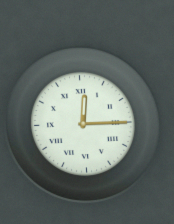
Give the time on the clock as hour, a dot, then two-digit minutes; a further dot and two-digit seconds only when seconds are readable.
12.15
